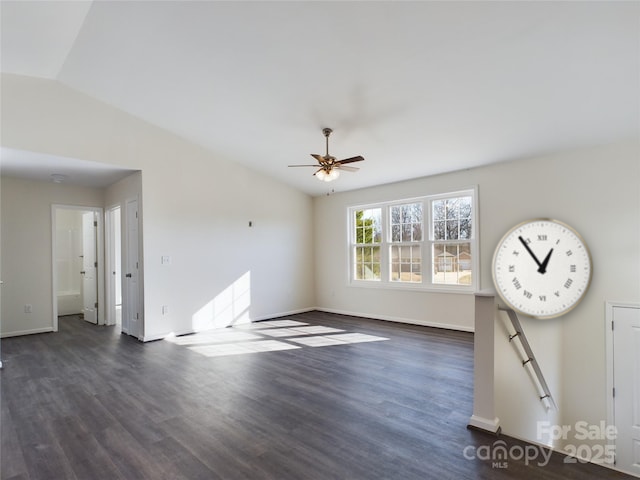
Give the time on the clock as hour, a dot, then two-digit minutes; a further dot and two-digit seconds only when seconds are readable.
12.54
